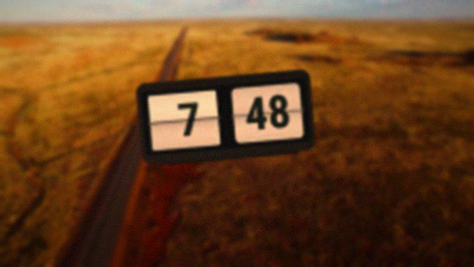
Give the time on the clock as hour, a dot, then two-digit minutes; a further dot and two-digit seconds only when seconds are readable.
7.48
